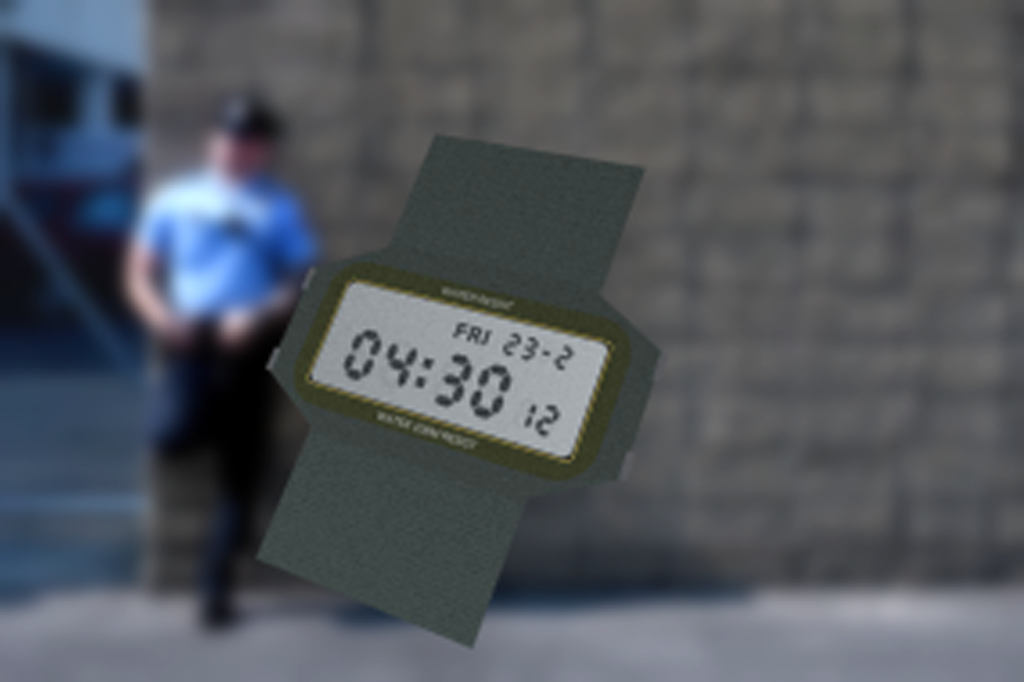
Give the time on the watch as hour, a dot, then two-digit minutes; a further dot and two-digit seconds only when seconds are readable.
4.30.12
